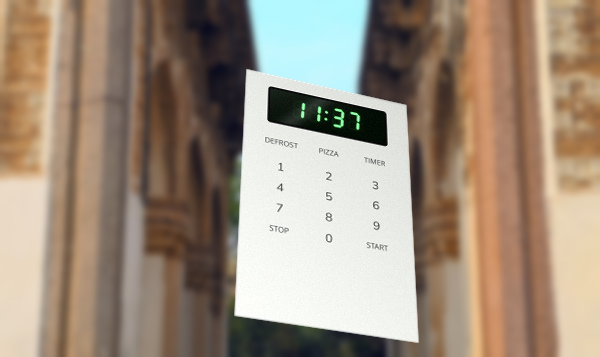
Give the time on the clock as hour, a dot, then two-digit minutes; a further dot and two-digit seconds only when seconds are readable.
11.37
